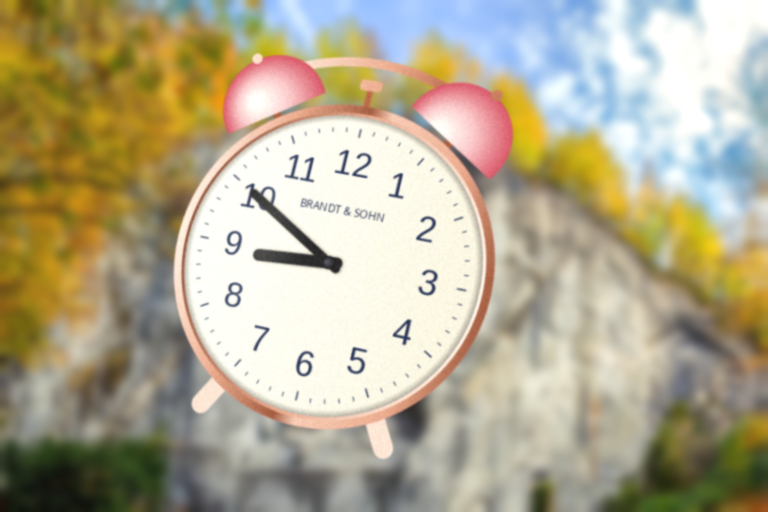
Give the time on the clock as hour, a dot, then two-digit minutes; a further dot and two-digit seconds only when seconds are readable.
8.50
